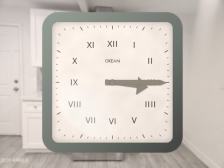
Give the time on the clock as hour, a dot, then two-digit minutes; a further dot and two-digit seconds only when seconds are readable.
3.15
